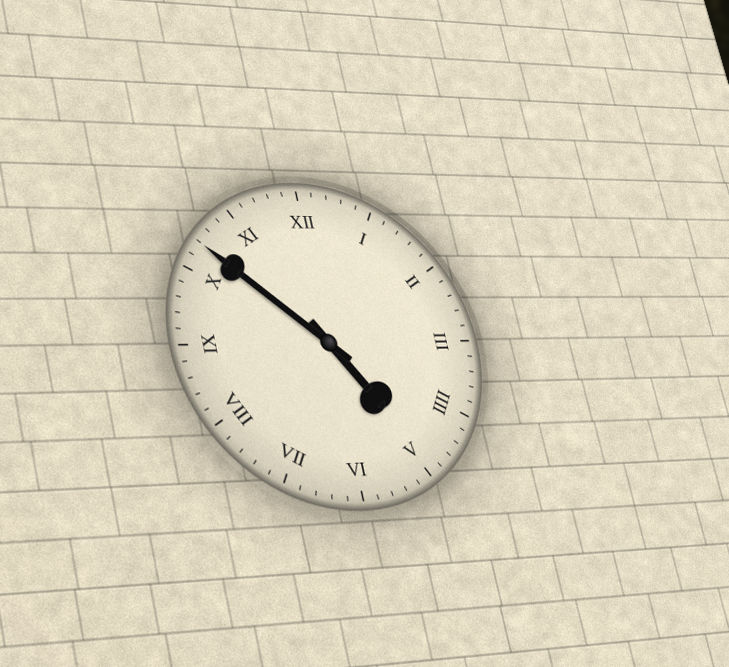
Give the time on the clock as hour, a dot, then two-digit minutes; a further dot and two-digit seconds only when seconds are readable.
4.52
